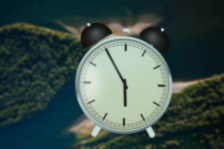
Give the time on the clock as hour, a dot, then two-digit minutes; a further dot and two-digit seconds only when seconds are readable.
5.55
